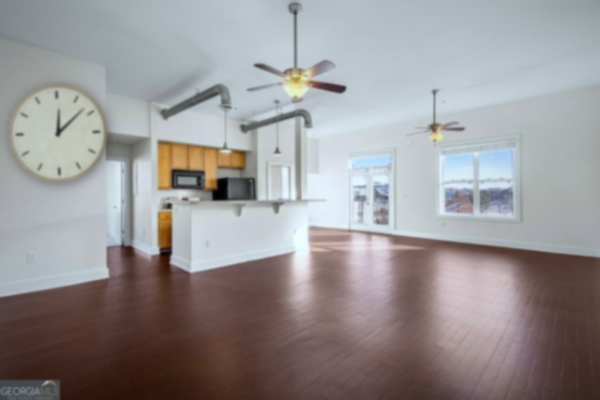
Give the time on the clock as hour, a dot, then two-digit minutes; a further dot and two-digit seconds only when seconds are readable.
12.08
